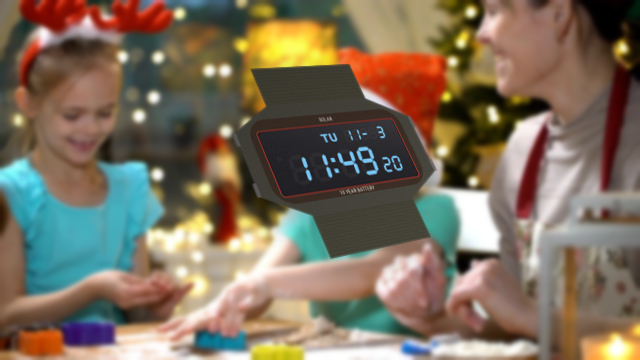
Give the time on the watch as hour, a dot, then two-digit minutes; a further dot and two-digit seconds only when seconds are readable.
11.49.20
